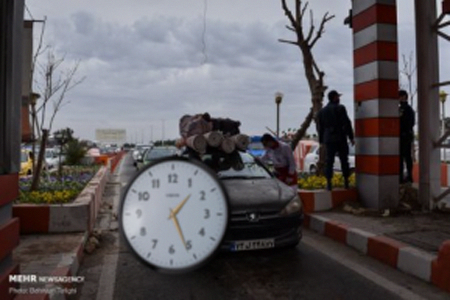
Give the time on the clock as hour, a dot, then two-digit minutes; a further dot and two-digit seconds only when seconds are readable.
1.26
